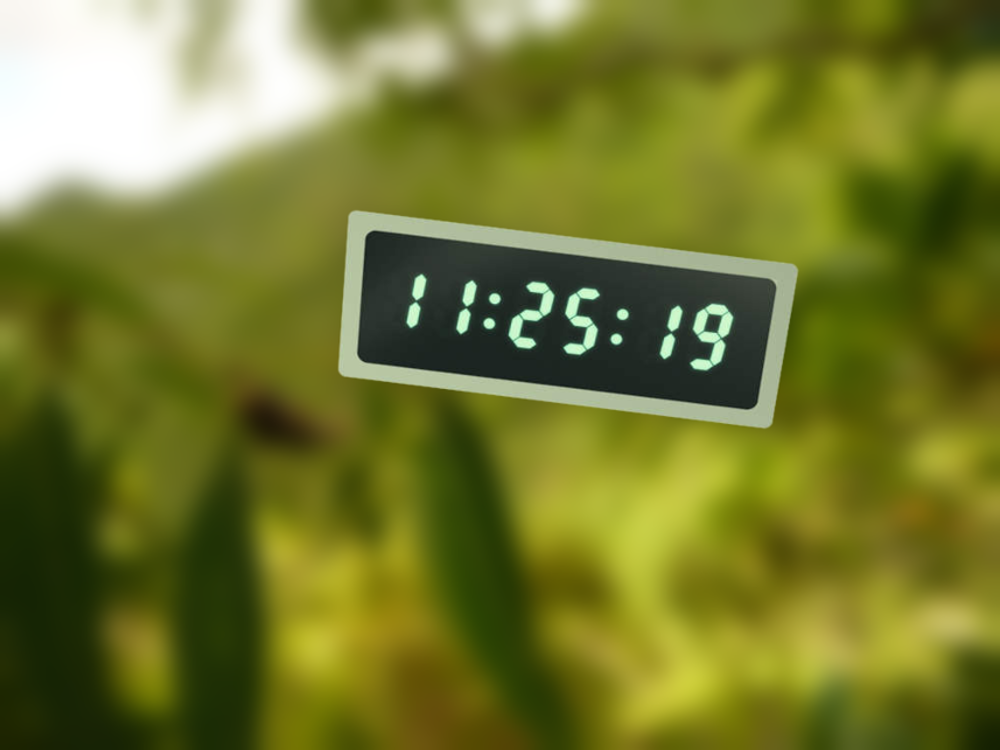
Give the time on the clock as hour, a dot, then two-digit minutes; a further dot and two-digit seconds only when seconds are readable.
11.25.19
